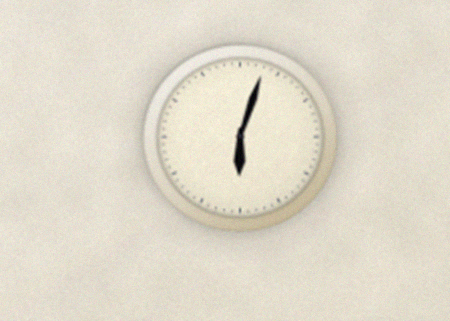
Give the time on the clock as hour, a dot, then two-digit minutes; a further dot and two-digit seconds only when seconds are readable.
6.03
